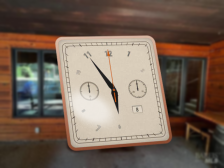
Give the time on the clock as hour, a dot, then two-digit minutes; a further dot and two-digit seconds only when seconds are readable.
5.55
